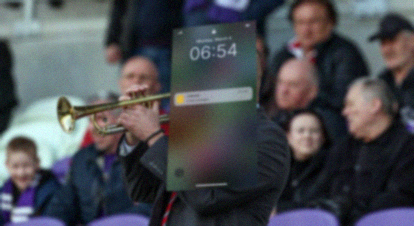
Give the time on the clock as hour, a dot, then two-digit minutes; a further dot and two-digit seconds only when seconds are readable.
6.54
